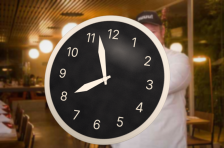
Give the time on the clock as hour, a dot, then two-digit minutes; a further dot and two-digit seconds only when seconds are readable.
7.57
